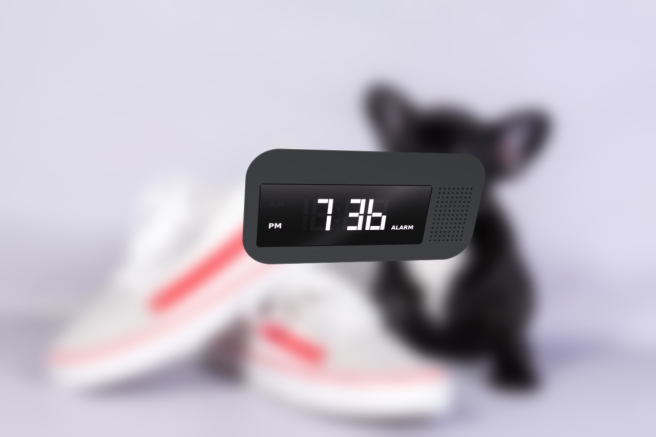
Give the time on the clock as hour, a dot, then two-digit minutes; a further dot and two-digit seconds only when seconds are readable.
7.36
